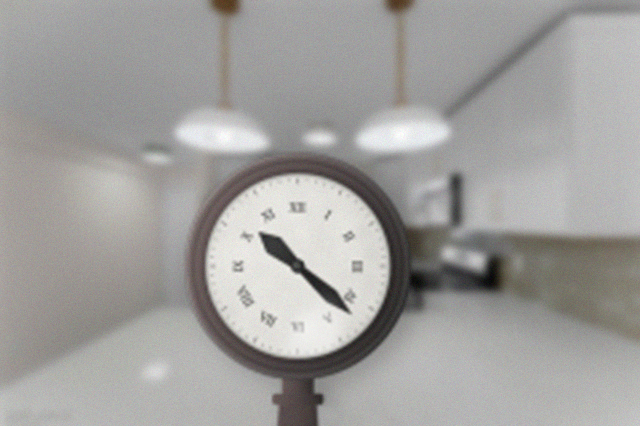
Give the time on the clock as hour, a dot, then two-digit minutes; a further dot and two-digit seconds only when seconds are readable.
10.22
